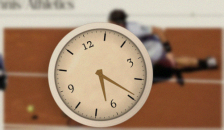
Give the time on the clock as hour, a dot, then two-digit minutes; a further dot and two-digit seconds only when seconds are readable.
6.24
